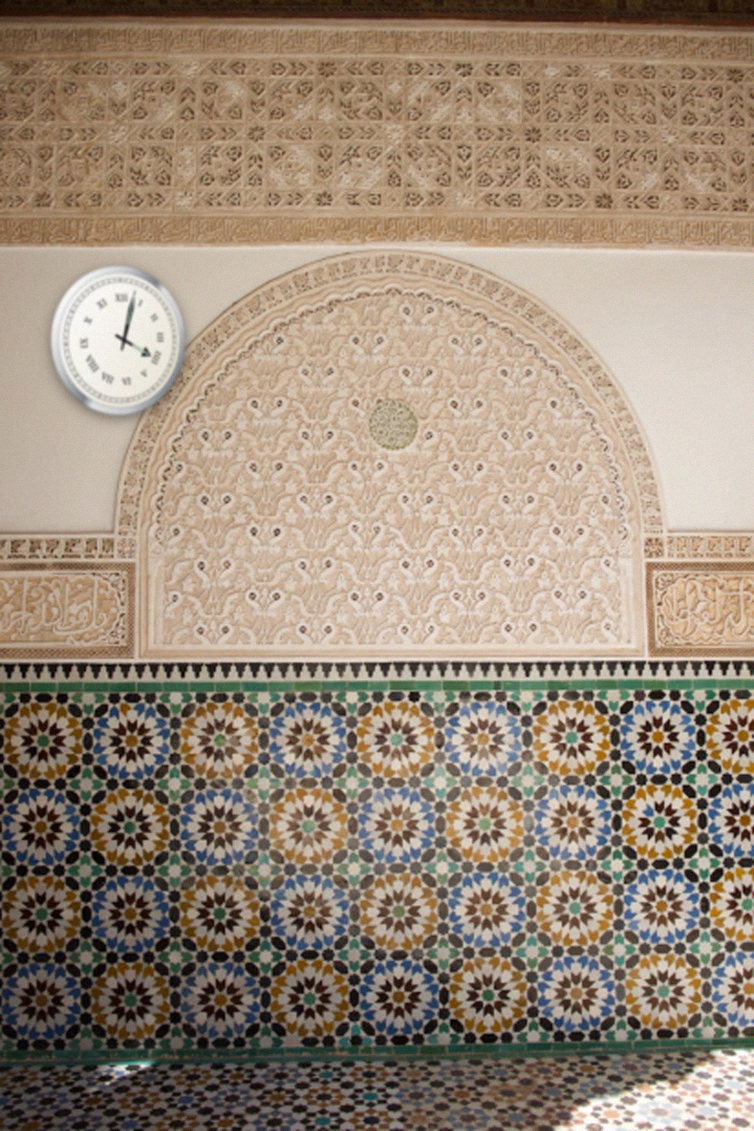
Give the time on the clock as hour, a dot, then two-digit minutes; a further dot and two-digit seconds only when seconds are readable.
4.03
